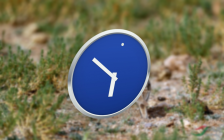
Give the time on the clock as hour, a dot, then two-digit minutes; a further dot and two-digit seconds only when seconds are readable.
5.50
